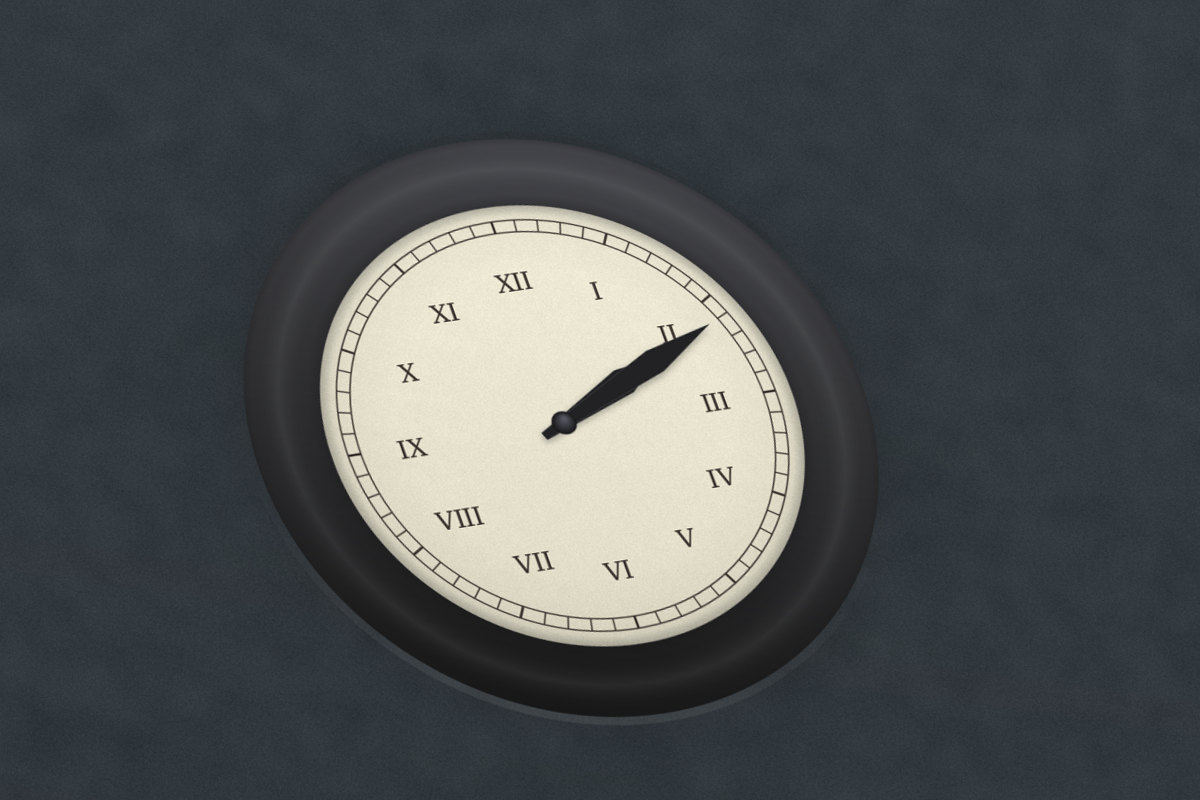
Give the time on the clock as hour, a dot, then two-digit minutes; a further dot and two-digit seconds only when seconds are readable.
2.11
